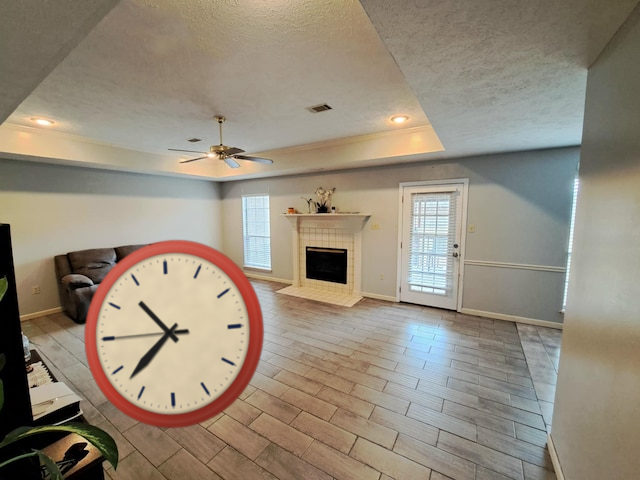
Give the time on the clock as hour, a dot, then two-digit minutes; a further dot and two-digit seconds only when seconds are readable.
10.37.45
